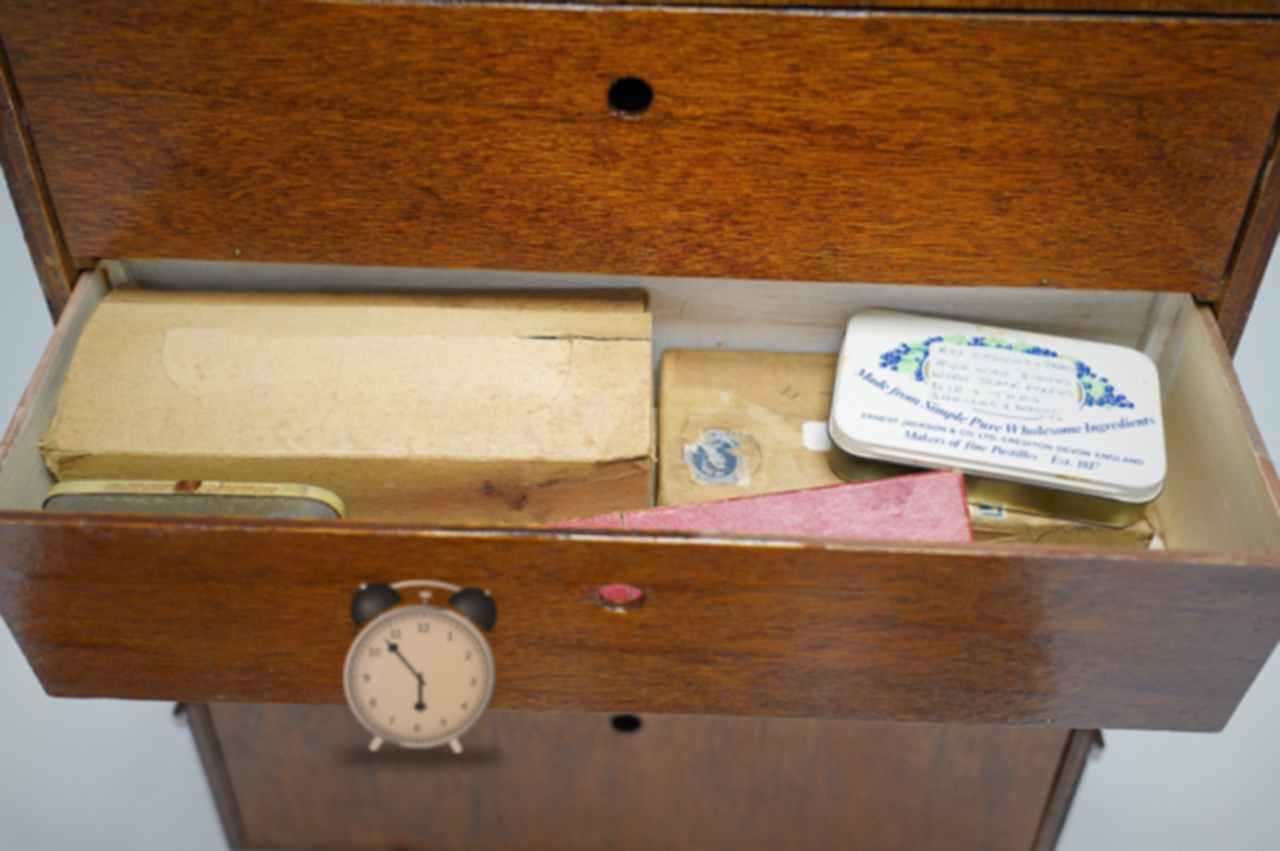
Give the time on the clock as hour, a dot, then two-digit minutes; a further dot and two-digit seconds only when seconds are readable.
5.53
